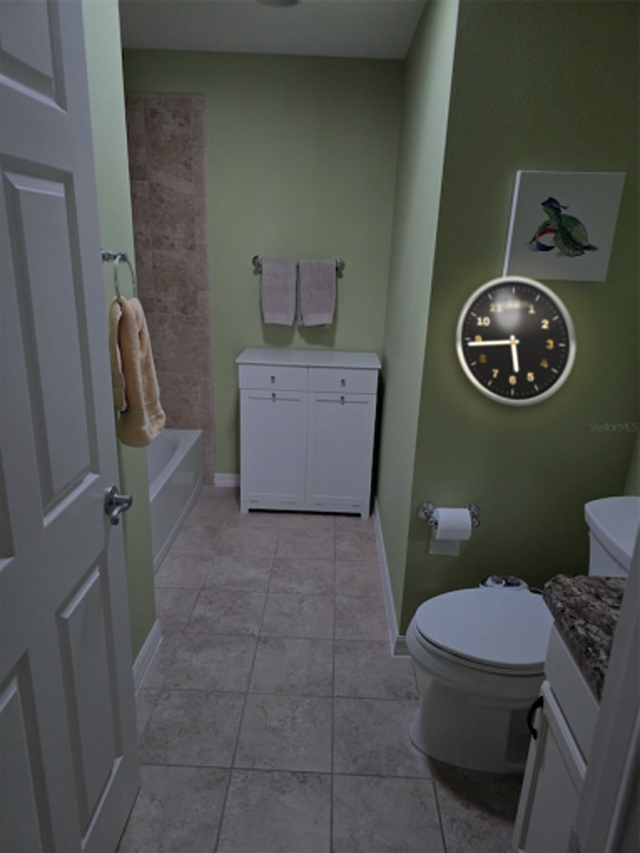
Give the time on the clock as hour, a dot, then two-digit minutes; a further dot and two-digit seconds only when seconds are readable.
5.44
